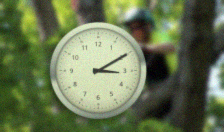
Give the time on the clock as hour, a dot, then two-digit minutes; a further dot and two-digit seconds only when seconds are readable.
3.10
